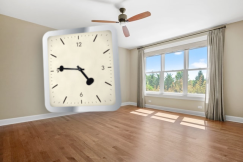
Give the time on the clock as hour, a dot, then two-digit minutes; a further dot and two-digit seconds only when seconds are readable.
4.46
